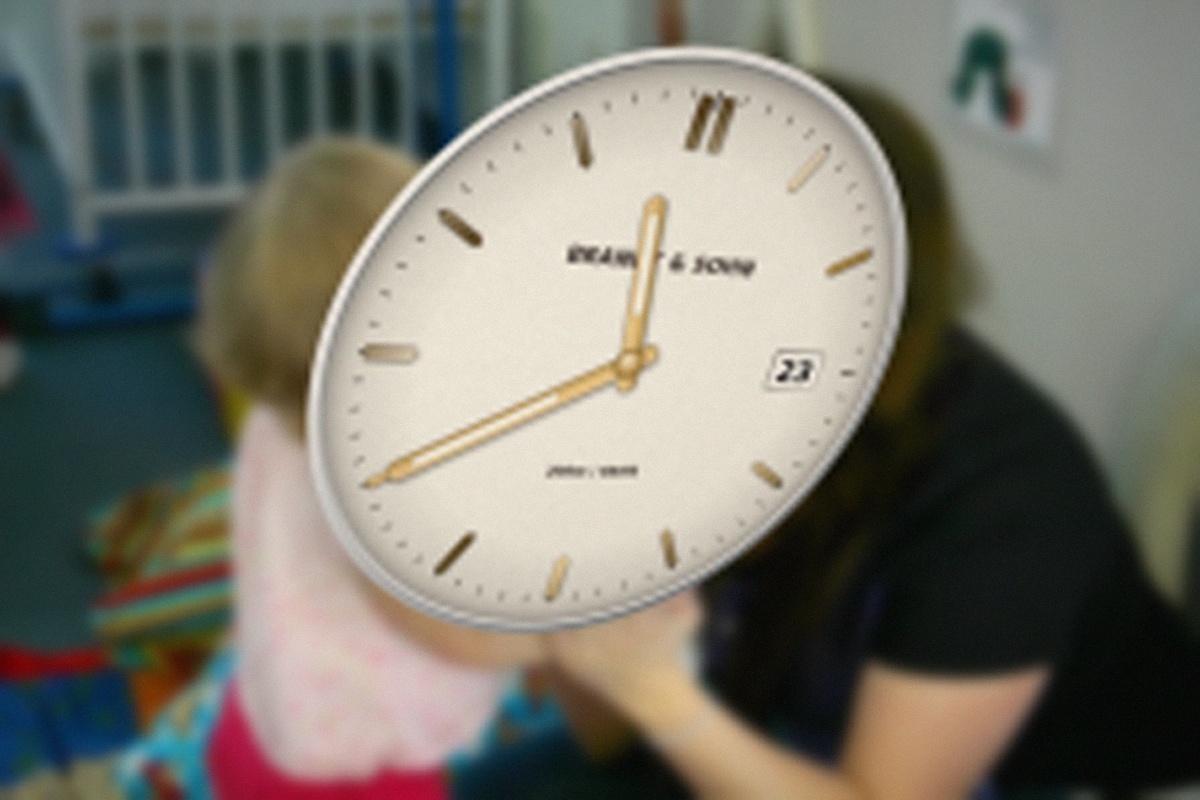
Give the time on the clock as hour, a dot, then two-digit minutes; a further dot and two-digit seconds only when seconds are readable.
11.40
